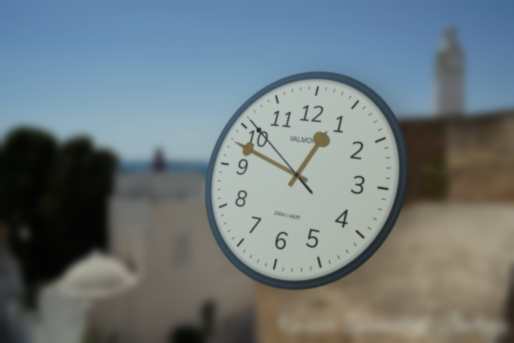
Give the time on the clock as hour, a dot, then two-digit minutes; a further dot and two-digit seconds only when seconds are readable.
12.47.51
